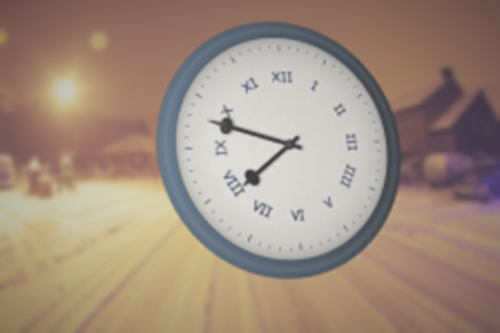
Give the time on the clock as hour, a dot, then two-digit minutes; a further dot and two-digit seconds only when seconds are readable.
7.48
